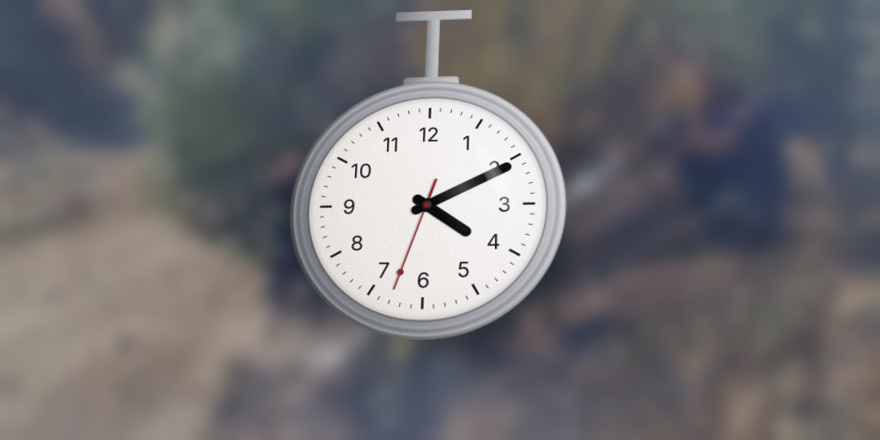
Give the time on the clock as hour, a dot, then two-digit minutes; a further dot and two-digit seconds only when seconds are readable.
4.10.33
